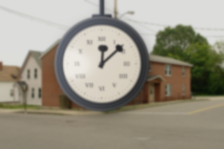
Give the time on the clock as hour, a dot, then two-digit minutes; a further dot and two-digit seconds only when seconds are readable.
12.08
